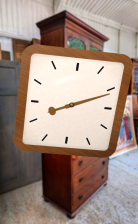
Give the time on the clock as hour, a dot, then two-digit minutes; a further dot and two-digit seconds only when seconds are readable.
8.11
